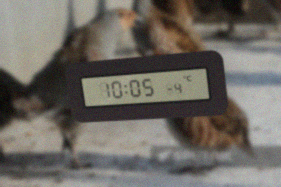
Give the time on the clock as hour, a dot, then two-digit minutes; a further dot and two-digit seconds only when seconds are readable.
10.05
